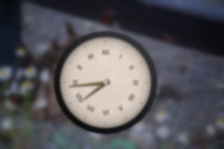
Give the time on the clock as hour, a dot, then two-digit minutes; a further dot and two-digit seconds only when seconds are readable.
7.44
